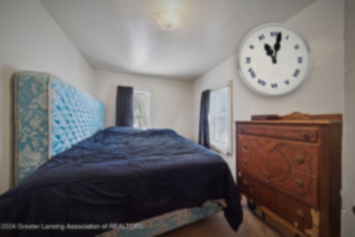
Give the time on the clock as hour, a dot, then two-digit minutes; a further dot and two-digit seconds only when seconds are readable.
11.02
